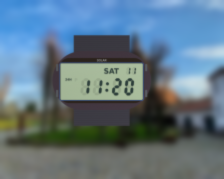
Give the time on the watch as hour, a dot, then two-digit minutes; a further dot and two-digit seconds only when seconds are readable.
11.20
